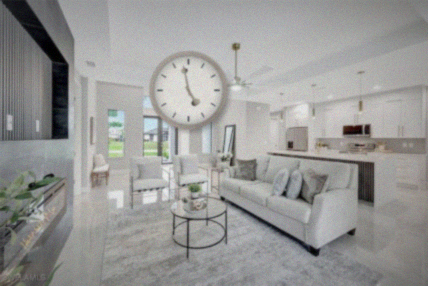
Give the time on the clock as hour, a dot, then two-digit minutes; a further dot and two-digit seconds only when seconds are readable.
4.58
